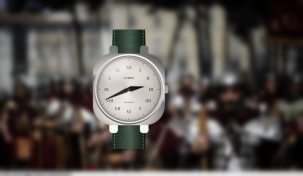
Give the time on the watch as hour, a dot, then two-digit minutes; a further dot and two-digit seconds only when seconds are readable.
2.41
